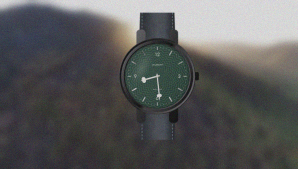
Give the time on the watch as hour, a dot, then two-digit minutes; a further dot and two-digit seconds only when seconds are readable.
8.29
